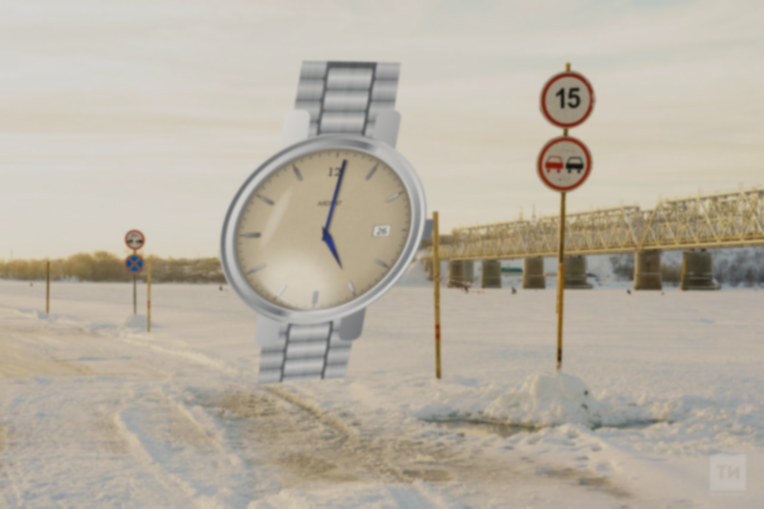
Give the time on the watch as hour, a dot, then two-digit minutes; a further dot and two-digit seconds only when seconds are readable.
5.01
